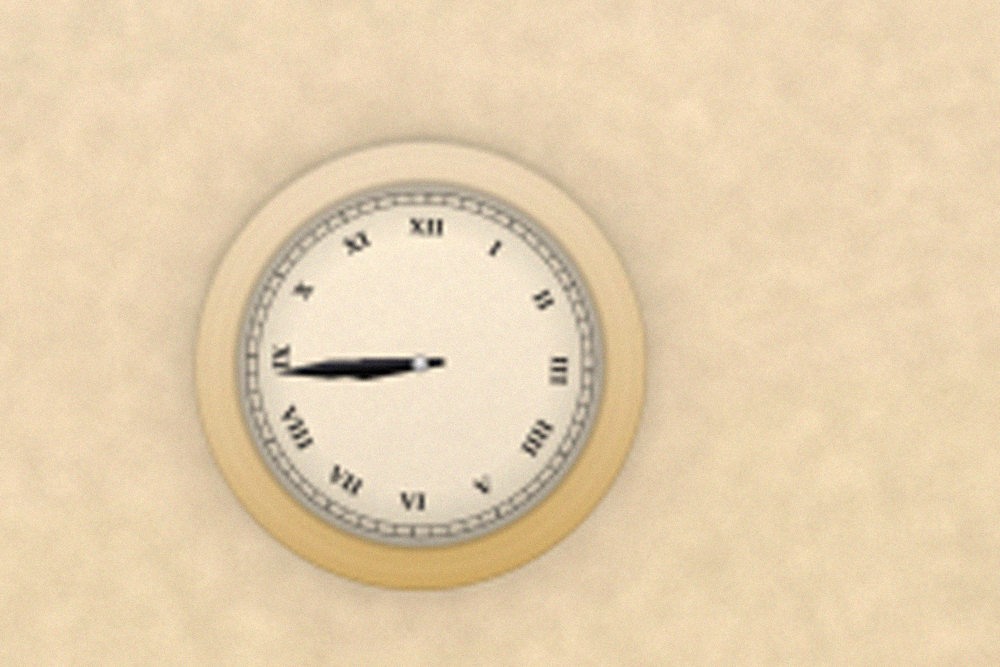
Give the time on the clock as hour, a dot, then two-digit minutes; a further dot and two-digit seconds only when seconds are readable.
8.44
